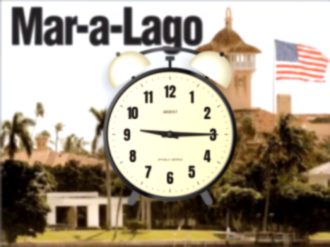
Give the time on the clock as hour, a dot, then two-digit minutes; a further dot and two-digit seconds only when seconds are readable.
9.15
